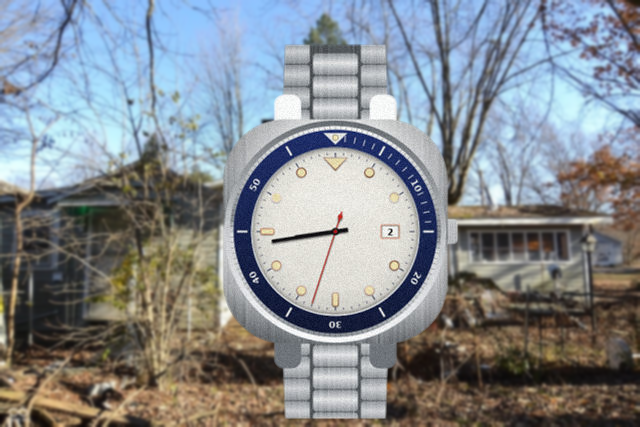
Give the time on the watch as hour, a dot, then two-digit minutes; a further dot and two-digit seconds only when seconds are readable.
8.43.33
